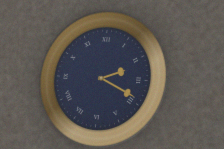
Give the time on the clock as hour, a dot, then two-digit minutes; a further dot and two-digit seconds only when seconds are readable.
2.19
